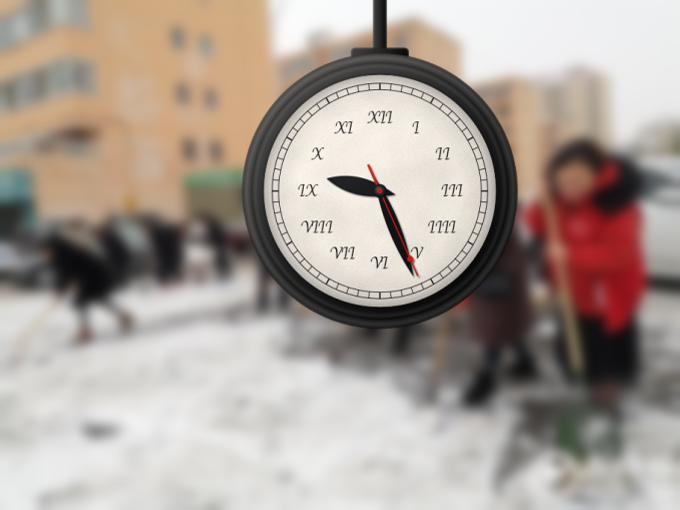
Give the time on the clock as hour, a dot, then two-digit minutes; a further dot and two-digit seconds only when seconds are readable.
9.26.26
